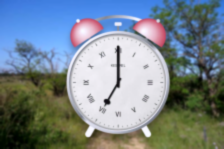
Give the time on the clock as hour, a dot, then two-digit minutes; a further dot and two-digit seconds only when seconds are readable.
7.00
